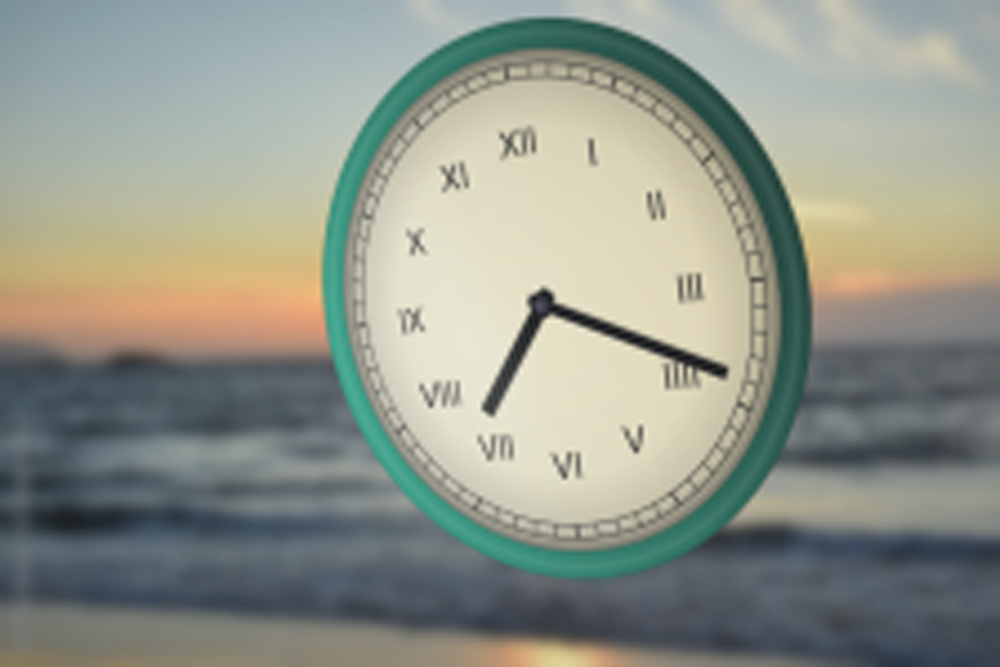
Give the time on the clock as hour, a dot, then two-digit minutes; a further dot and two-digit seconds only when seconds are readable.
7.19
